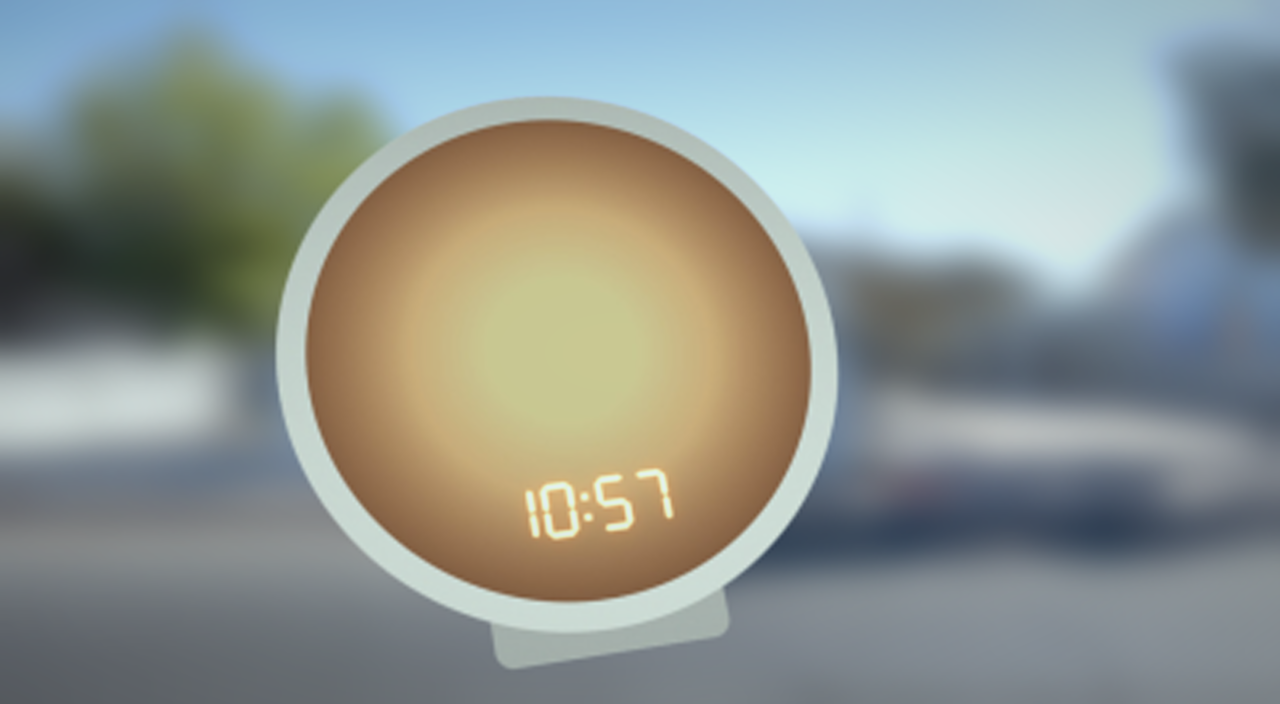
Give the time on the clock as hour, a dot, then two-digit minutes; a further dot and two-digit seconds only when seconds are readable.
10.57
